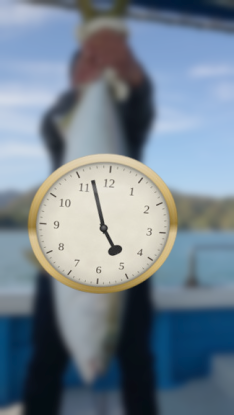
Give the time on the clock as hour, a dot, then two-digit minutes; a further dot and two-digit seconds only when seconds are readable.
4.57
